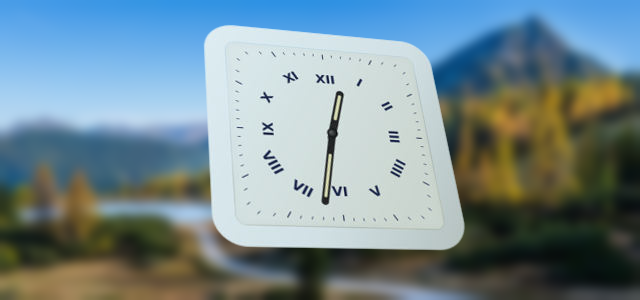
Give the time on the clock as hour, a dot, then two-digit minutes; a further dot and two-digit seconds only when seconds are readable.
12.32
